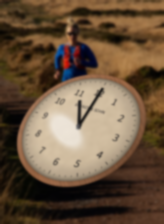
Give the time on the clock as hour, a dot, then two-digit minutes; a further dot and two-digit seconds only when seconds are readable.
11.00
